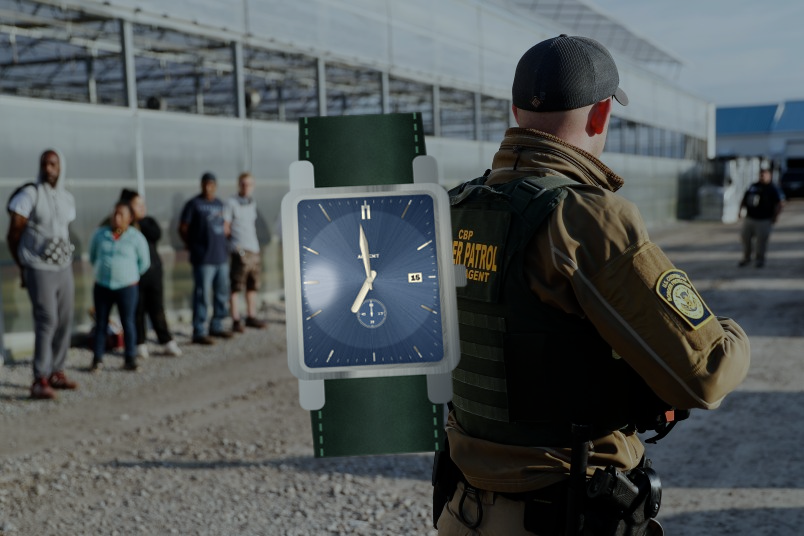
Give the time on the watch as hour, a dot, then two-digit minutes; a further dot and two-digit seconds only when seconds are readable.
6.59
